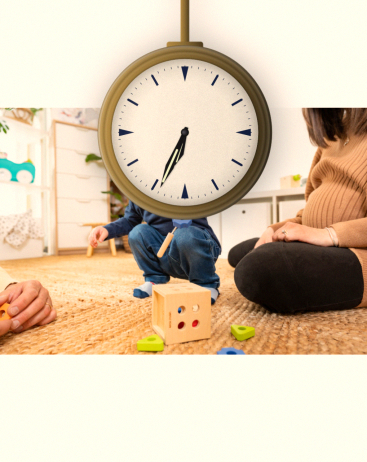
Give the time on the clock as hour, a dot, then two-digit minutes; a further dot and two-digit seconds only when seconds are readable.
6.34
